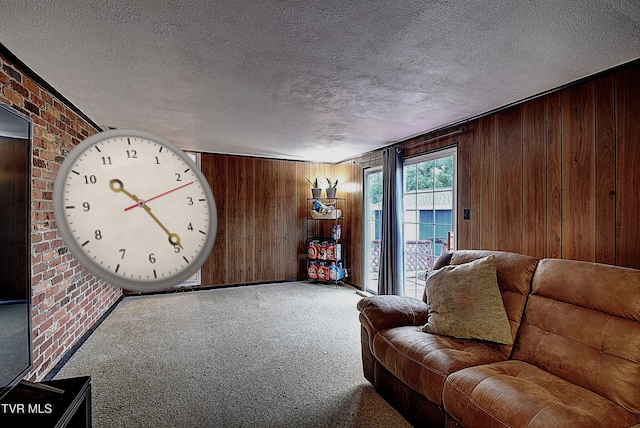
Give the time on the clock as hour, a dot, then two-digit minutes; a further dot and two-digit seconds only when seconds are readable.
10.24.12
